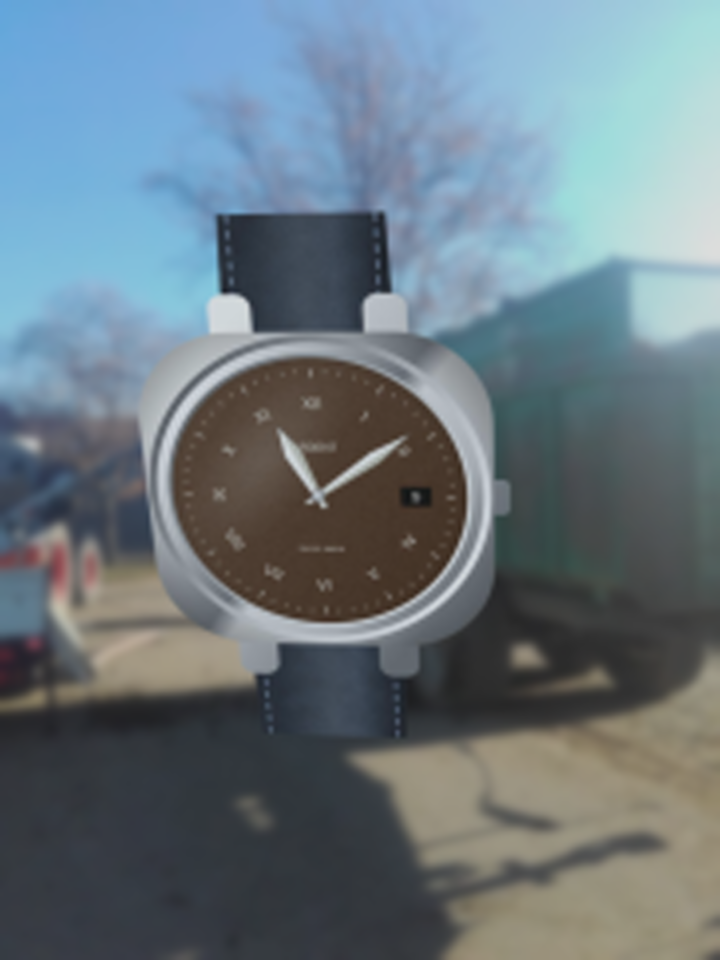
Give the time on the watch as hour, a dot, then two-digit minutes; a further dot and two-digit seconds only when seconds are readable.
11.09
